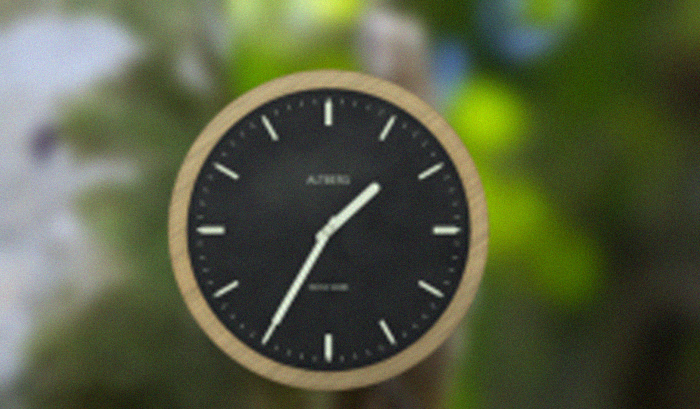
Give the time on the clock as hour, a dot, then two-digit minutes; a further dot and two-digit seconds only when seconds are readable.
1.35
